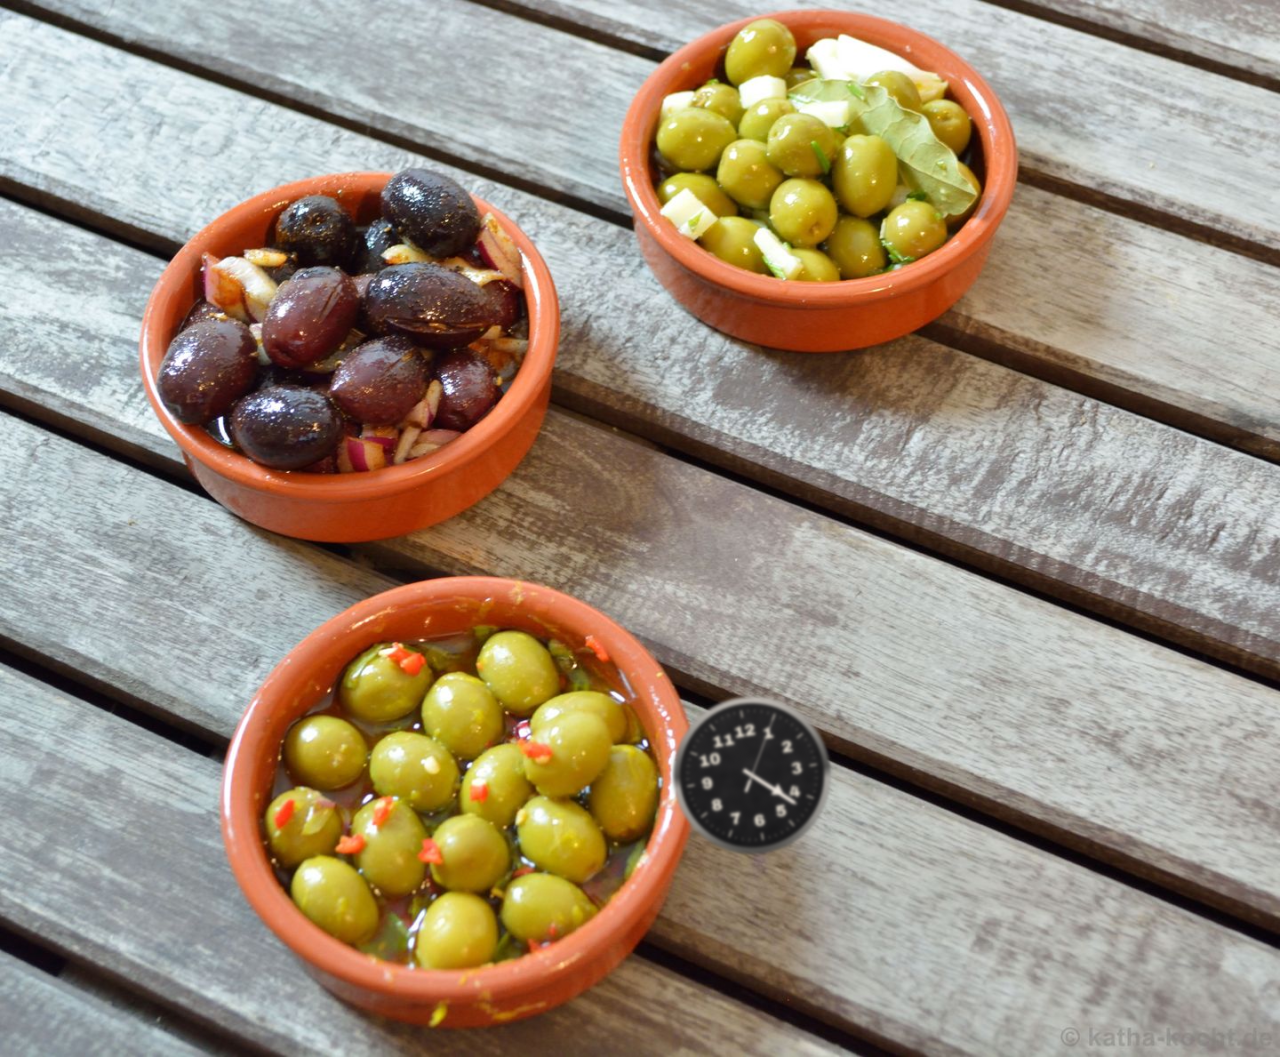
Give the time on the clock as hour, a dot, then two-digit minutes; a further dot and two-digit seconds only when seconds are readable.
4.22.05
